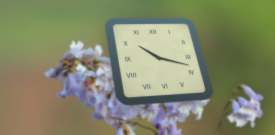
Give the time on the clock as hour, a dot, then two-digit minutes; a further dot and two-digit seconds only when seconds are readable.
10.18
